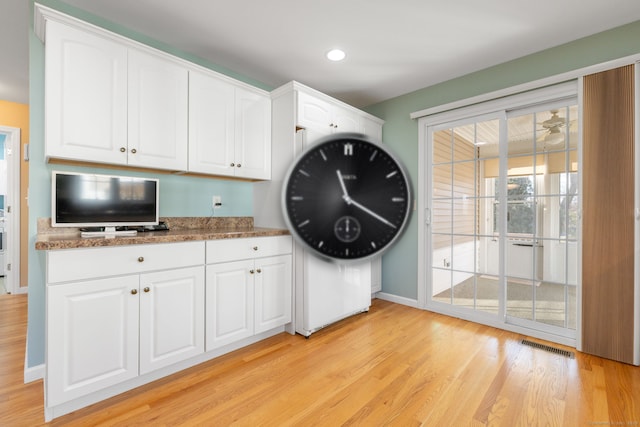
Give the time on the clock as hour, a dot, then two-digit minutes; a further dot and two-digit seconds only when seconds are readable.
11.20
